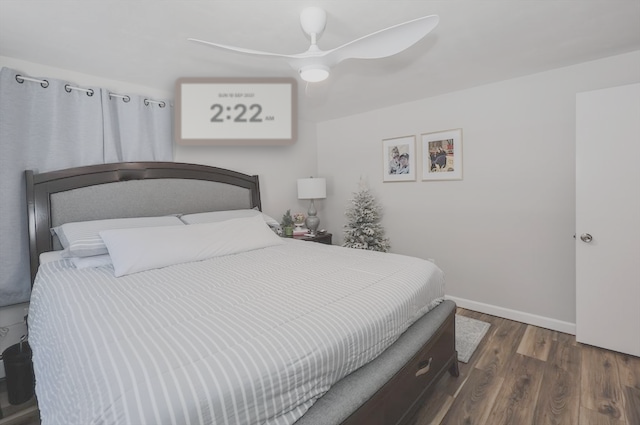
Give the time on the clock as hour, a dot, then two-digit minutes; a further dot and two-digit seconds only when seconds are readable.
2.22
